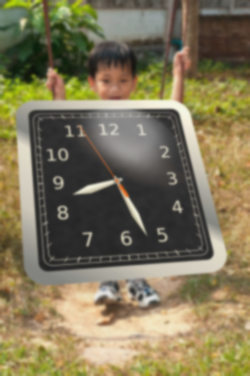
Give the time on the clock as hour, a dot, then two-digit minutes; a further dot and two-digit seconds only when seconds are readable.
8.26.56
